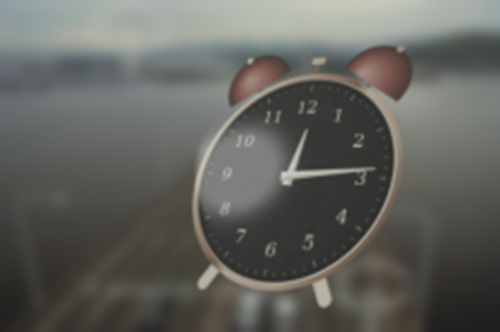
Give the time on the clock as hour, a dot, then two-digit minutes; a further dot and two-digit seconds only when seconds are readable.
12.14
